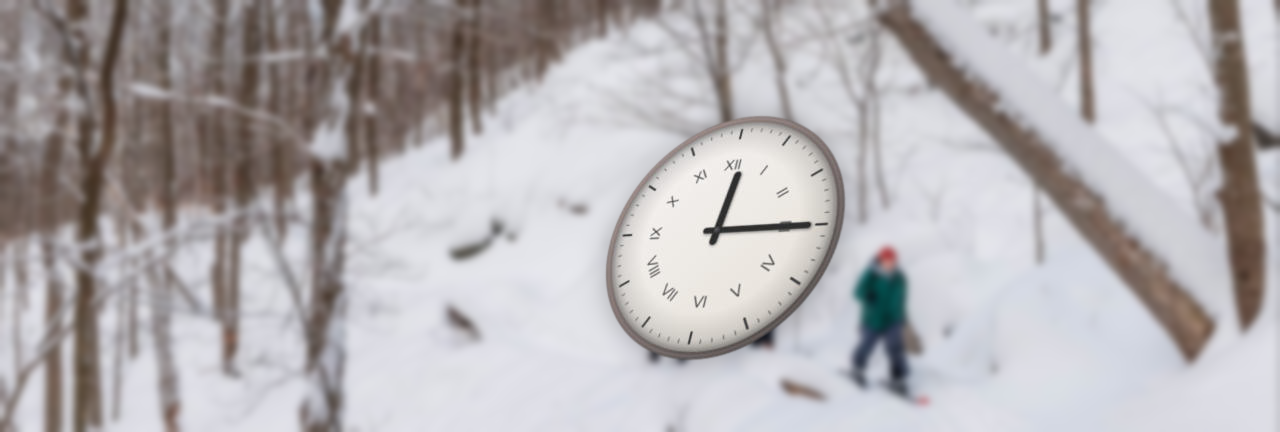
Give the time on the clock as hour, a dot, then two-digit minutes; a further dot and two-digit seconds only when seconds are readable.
12.15
